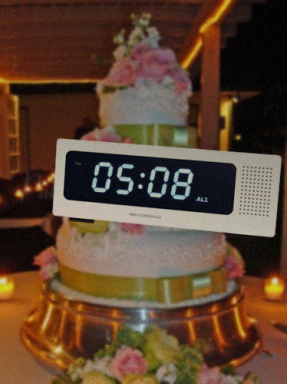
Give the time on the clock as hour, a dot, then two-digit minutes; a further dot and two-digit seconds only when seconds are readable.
5.08
